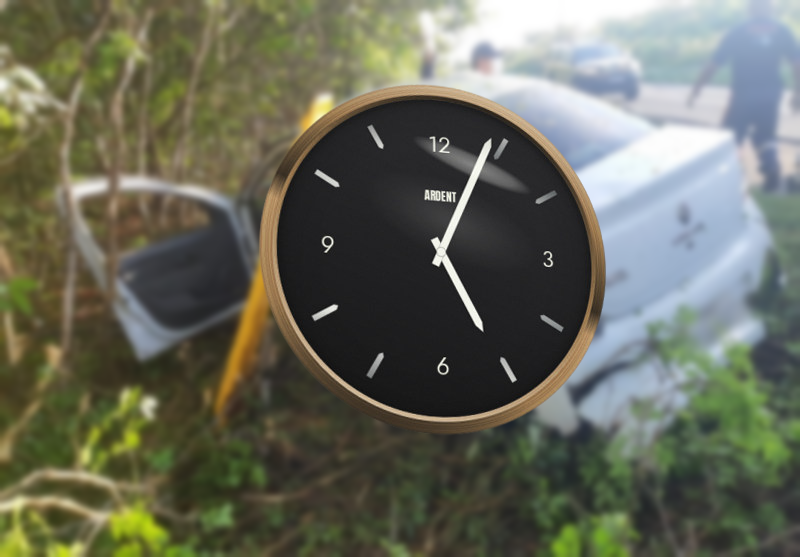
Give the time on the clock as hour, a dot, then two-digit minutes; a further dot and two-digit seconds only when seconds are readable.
5.04
